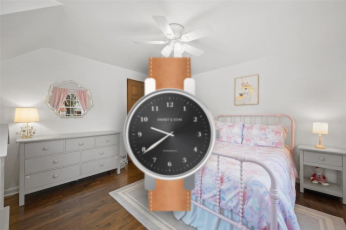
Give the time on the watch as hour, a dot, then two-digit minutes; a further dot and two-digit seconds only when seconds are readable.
9.39
